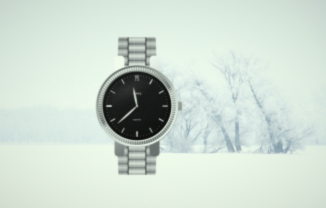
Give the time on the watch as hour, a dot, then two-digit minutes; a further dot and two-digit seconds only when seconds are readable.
11.38
